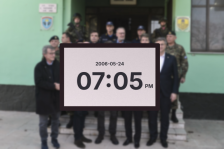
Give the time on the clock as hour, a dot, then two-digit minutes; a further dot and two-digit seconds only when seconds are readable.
7.05
